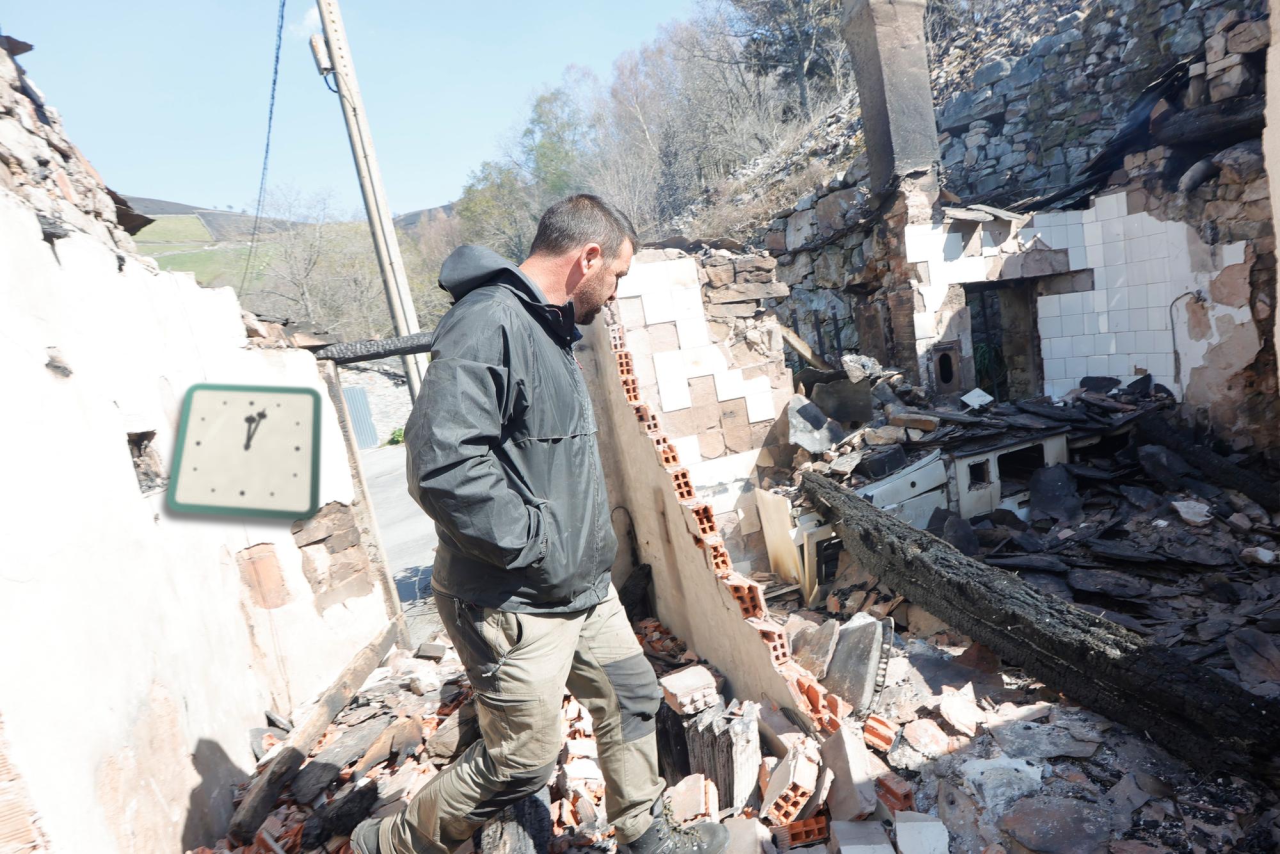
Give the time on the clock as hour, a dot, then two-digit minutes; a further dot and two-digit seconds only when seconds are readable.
12.03
